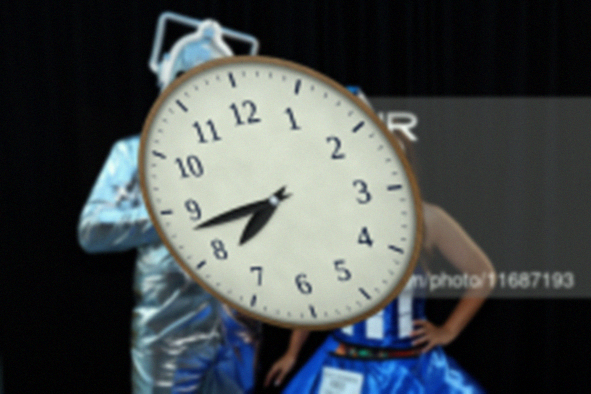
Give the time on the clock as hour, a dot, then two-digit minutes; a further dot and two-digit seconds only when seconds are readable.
7.43
